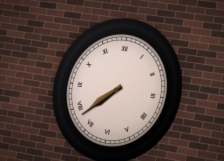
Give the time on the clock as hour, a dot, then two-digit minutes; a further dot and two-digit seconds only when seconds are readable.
7.38
